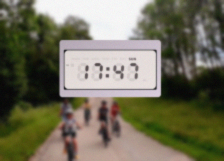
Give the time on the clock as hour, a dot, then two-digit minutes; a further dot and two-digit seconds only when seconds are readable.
17.47
